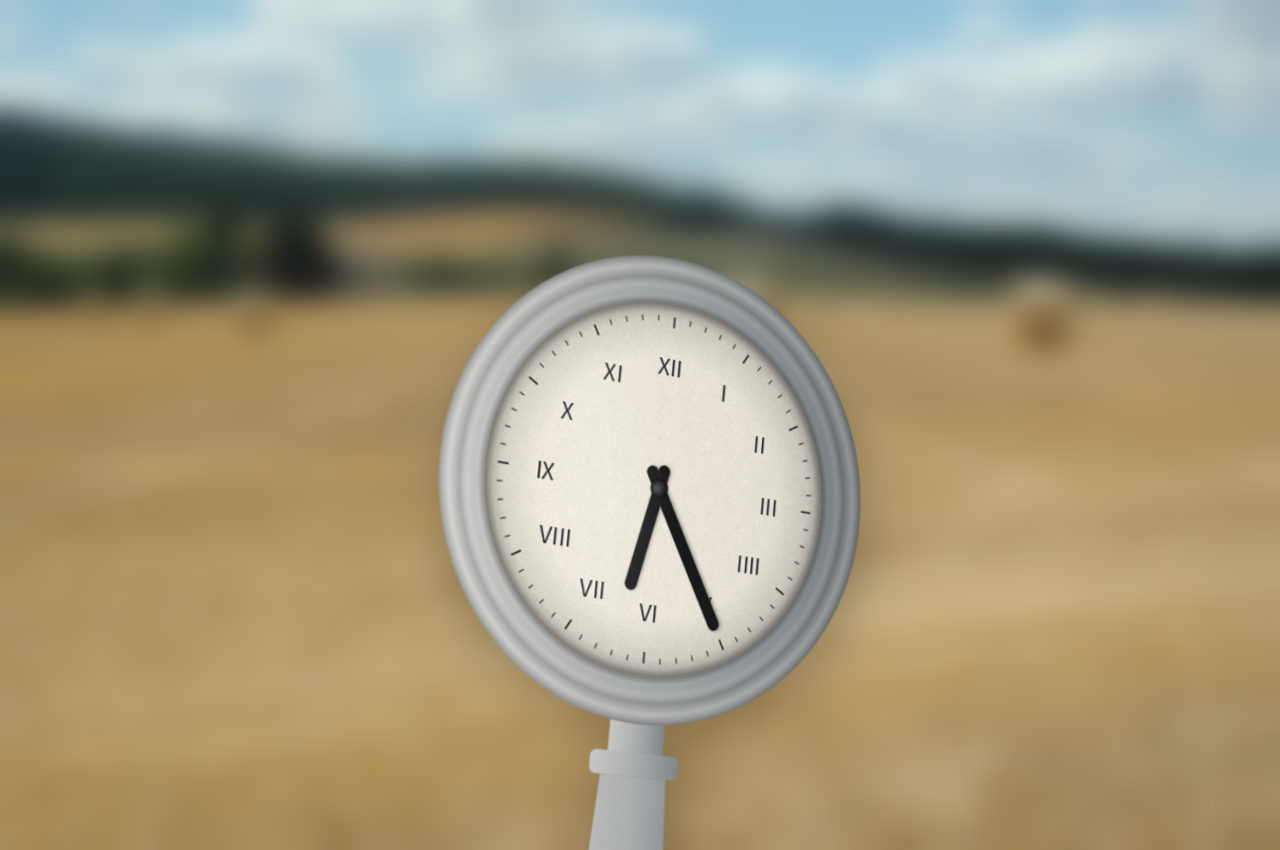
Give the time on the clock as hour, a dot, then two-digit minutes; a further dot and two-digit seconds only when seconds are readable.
6.25
